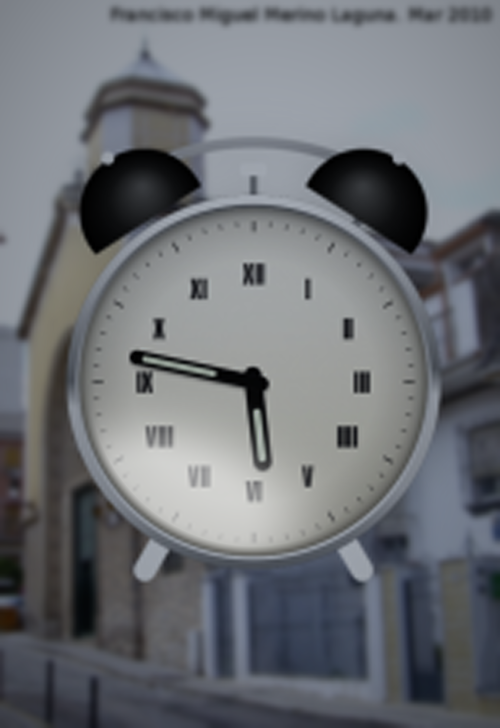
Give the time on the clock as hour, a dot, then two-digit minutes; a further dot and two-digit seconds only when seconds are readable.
5.47
